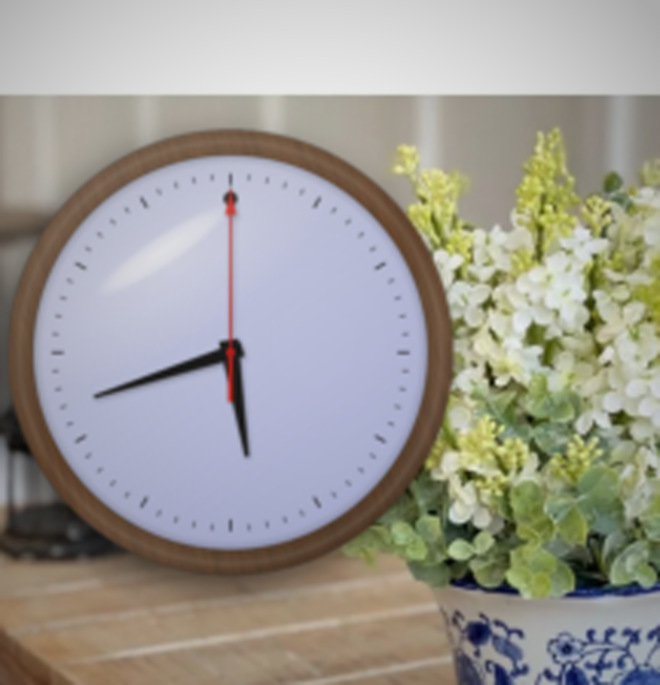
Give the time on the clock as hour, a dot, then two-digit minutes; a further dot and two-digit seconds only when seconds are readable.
5.42.00
